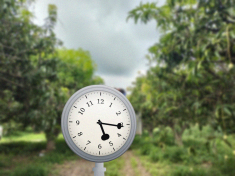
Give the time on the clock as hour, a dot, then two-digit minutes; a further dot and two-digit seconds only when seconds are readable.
5.16
